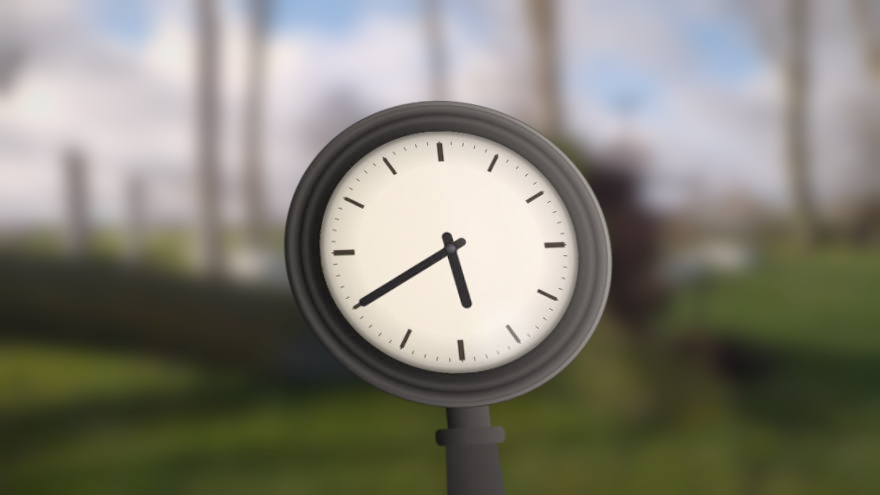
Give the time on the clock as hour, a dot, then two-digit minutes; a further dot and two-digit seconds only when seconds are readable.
5.40
